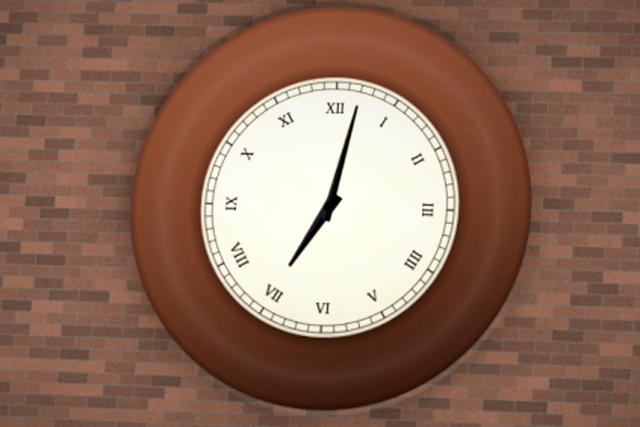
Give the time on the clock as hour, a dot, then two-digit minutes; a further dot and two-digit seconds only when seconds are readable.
7.02
